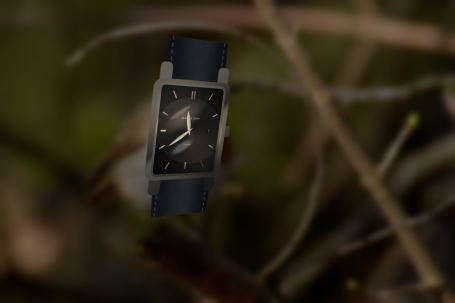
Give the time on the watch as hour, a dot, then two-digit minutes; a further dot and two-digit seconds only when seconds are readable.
11.39
